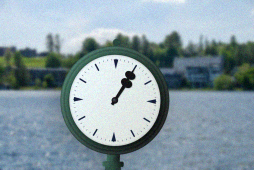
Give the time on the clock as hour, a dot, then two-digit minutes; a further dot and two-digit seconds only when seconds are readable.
1.05
